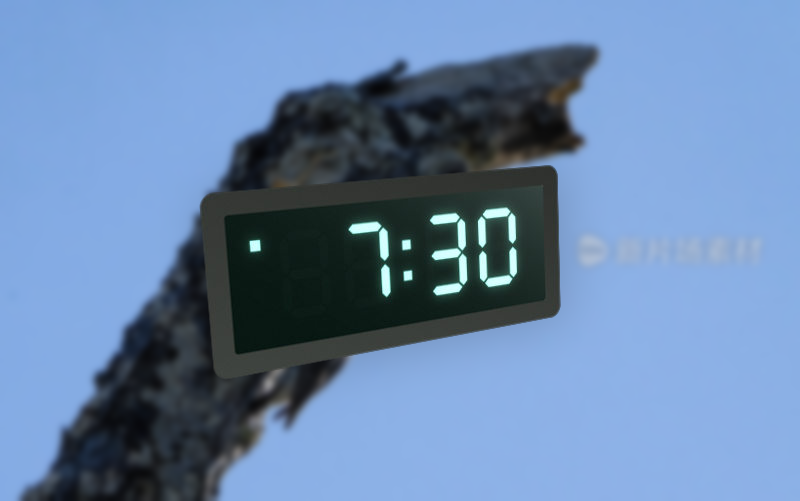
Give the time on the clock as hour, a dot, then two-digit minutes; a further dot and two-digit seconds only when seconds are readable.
7.30
